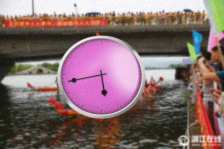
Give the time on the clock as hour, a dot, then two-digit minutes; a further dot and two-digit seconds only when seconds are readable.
5.43
